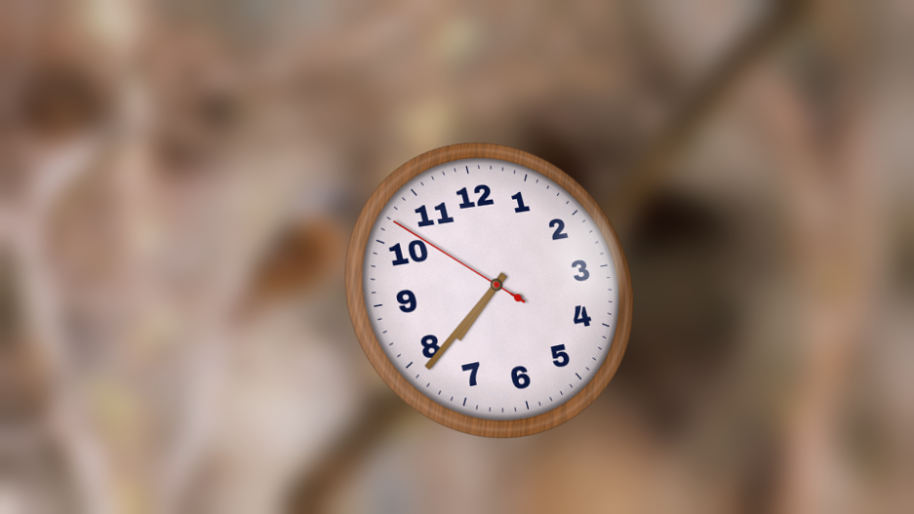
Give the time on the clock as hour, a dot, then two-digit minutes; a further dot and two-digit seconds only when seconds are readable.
7.38.52
